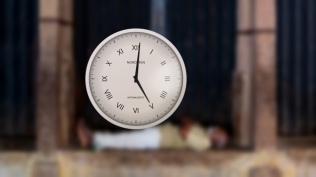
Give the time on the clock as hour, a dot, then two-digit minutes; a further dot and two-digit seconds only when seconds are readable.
5.01
